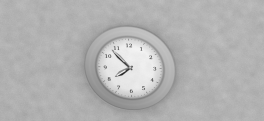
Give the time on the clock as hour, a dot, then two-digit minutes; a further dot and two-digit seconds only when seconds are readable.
7.53
